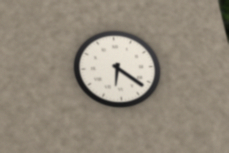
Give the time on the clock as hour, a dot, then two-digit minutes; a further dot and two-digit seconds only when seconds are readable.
6.22
